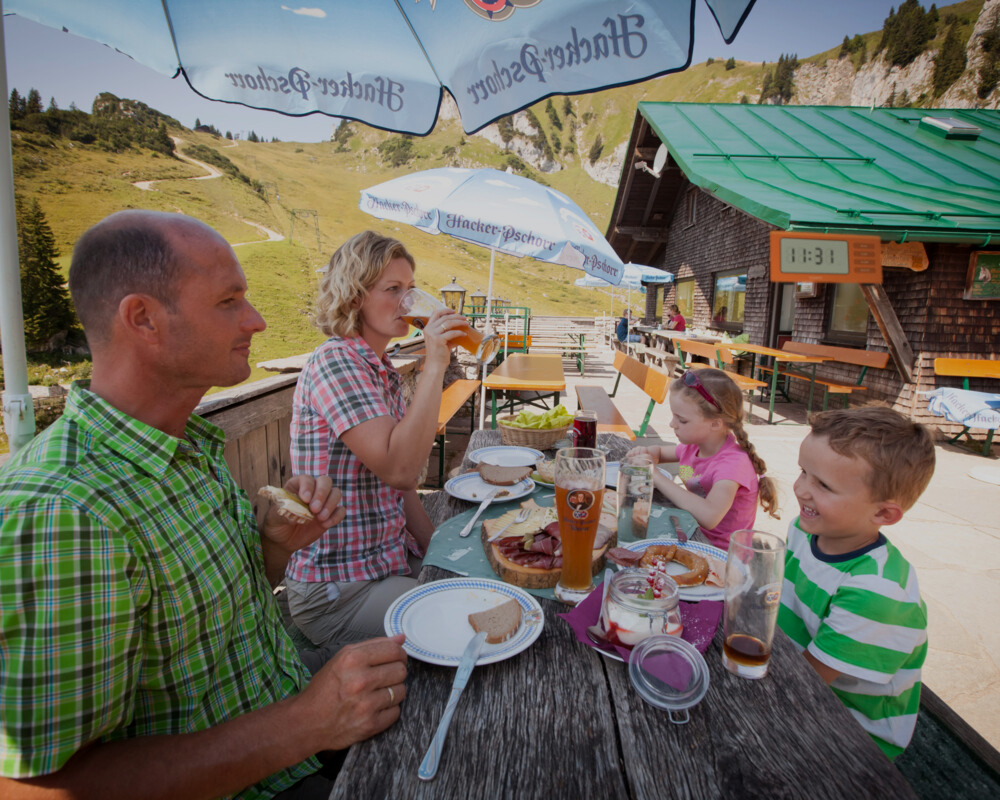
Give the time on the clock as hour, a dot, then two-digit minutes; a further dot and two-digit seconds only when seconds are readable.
11.31
